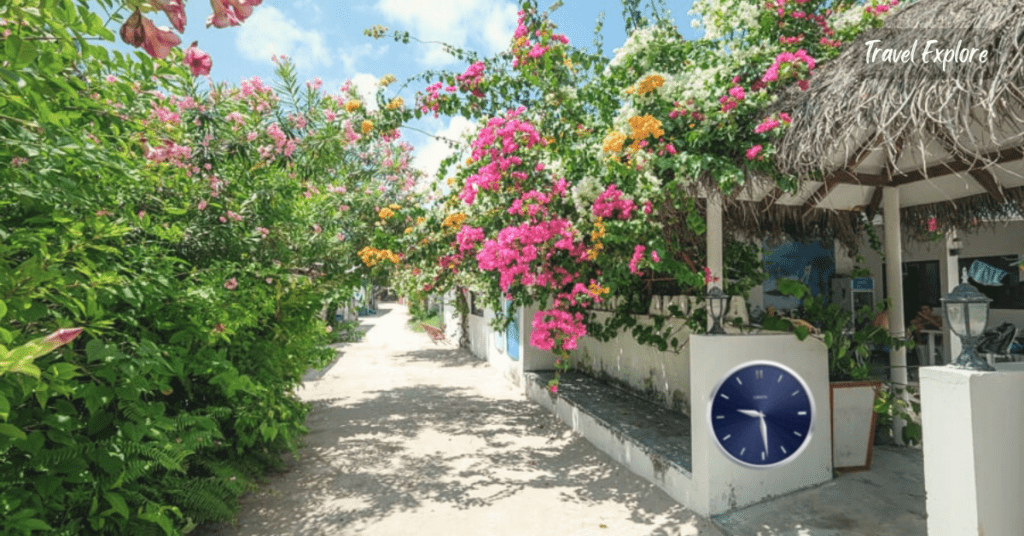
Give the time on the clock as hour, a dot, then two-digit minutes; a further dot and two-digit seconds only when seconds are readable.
9.29
